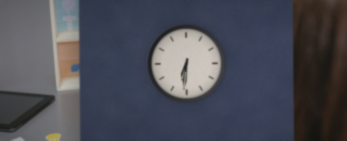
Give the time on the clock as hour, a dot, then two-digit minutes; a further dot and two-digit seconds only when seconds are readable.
6.31
